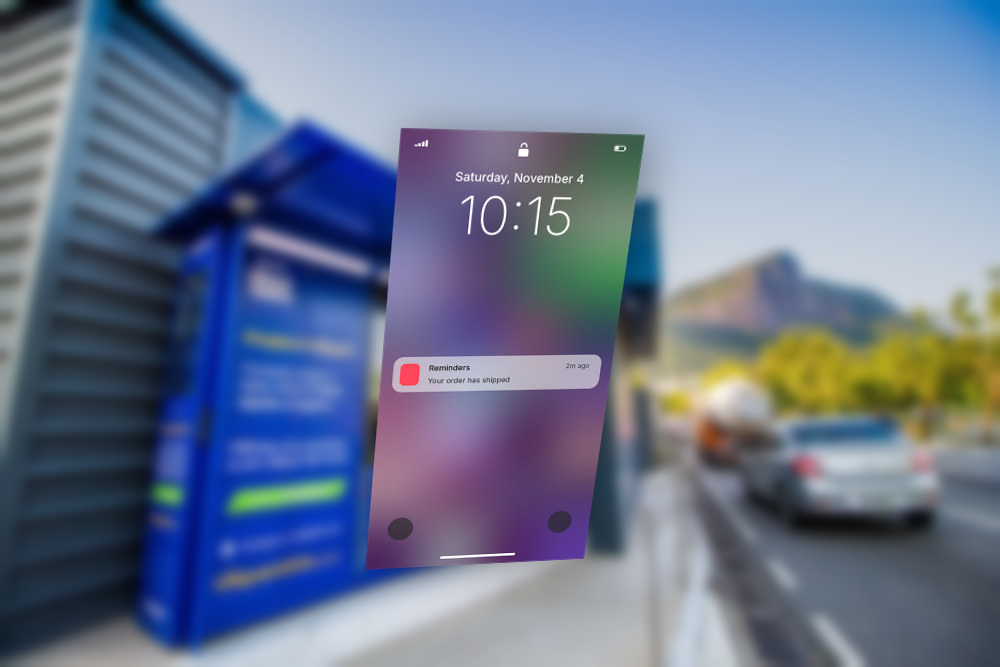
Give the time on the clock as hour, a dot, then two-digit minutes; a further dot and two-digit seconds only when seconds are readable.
10.15
